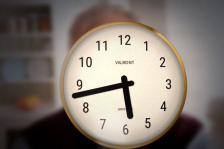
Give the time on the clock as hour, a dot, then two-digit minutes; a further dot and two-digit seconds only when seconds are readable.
5.43
